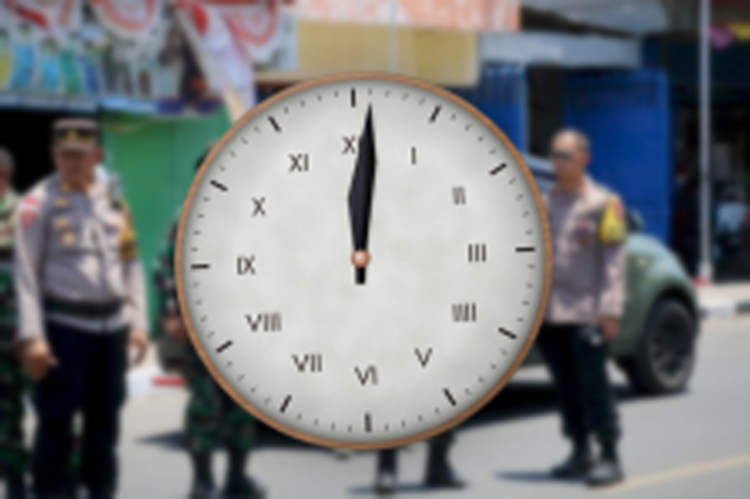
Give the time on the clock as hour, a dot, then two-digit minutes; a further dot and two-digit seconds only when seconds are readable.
12.01
